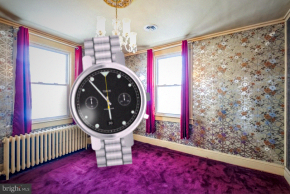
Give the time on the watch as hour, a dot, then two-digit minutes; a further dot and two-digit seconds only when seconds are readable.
5.54
